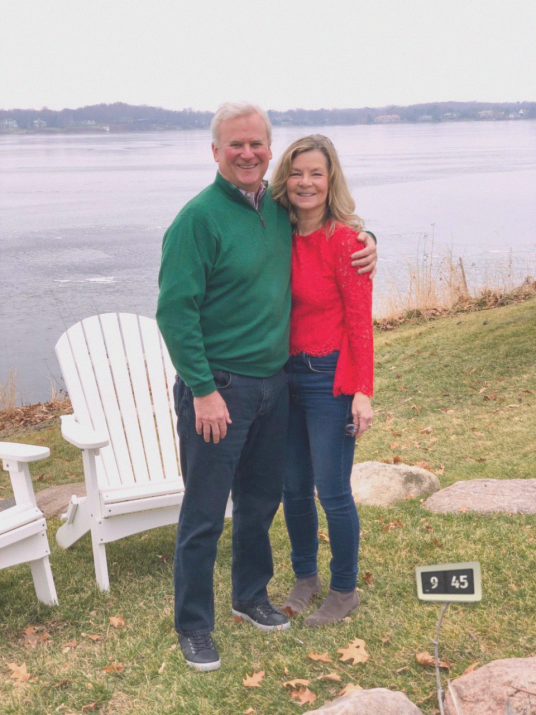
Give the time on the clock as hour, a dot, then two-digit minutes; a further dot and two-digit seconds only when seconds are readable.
9.45
